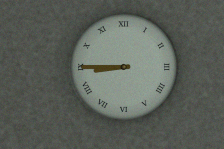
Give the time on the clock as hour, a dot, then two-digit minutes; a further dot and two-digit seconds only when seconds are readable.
8.45
